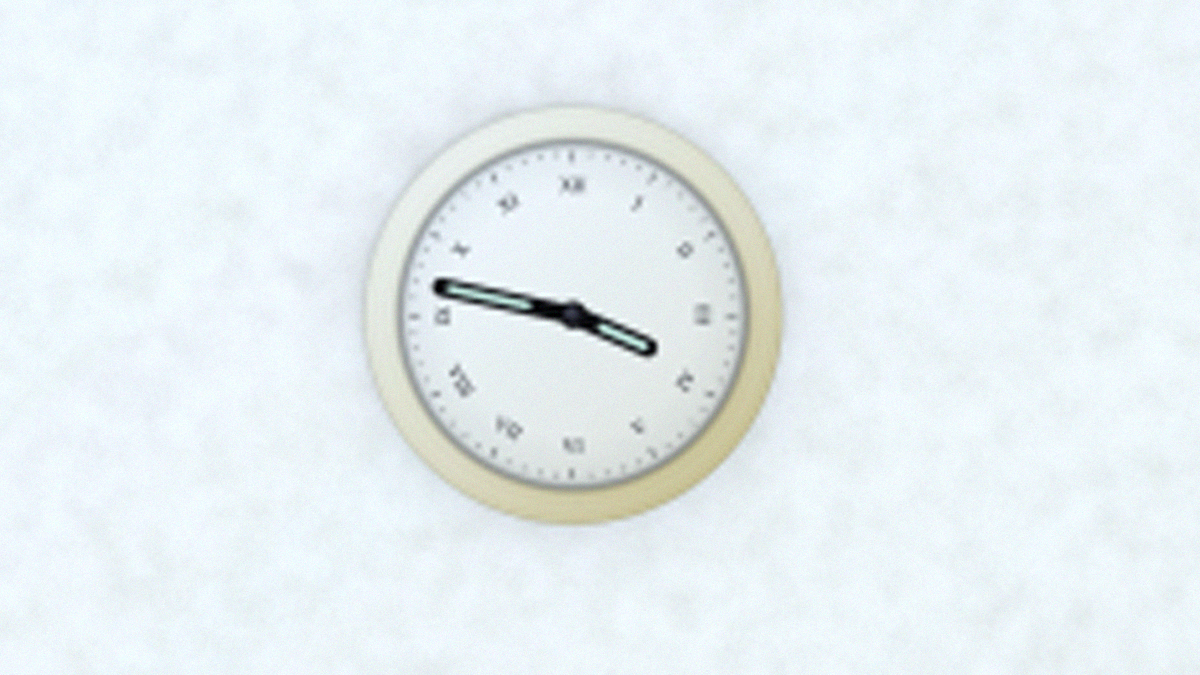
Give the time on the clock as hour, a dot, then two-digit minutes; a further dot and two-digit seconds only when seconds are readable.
3.47
